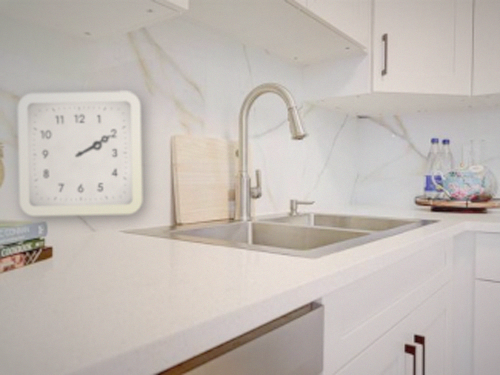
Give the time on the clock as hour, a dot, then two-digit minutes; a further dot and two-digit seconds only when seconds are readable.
2.10
